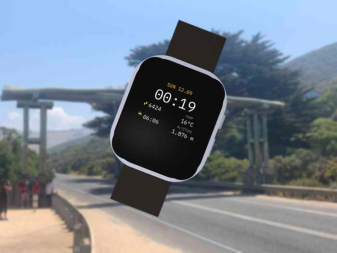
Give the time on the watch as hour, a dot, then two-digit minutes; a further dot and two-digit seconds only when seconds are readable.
0.19
